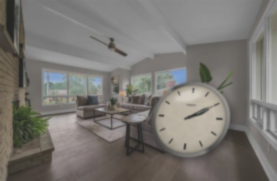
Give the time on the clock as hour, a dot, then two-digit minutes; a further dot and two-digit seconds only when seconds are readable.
2.10
